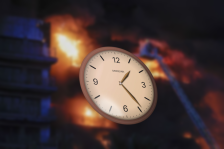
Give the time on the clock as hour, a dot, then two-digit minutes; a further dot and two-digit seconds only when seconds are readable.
1.24
